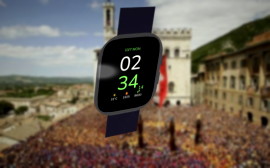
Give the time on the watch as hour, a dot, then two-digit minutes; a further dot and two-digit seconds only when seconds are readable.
2.34
